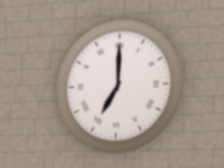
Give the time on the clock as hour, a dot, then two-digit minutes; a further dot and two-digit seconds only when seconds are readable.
7.00
